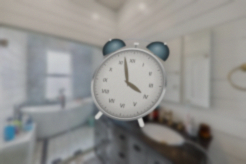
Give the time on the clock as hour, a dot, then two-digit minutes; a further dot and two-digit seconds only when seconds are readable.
3.57
